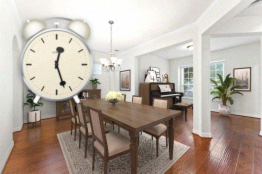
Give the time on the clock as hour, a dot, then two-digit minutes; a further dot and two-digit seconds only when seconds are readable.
12.27
